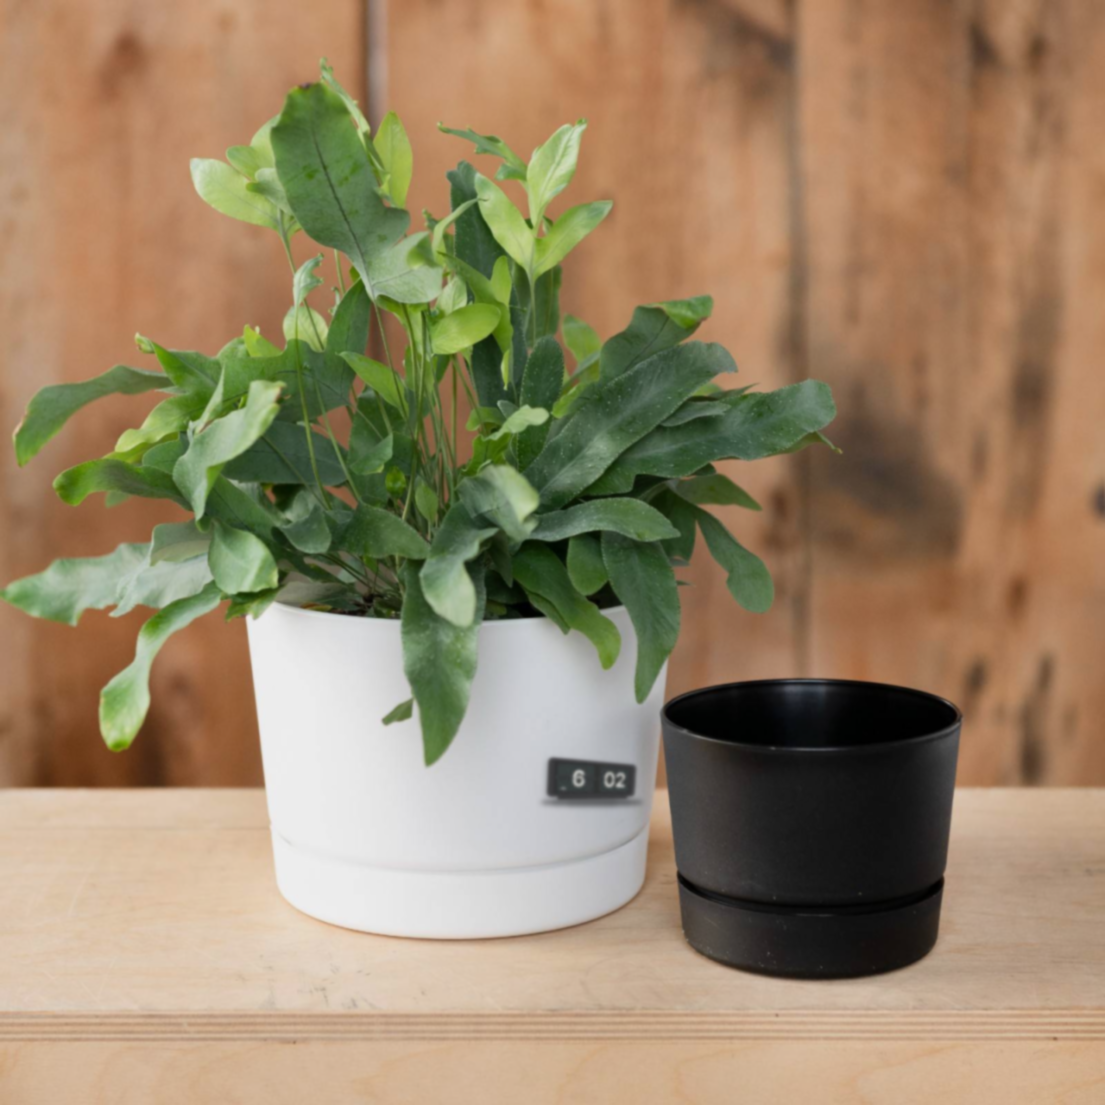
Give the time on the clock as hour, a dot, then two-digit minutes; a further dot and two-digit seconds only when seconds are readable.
6.02
